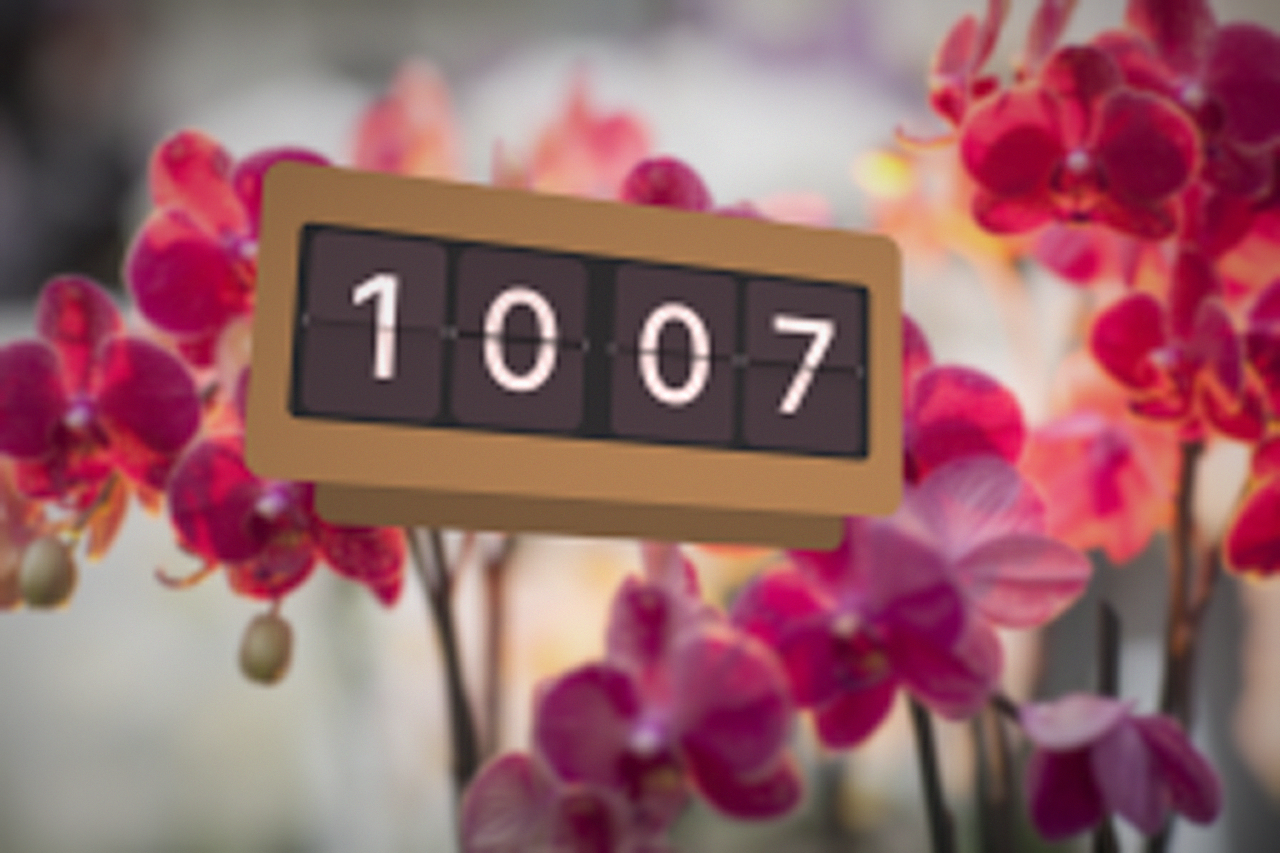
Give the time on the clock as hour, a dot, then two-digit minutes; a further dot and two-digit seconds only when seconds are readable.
10.07
